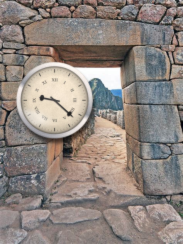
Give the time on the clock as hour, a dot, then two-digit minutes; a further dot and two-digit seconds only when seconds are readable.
9.22
